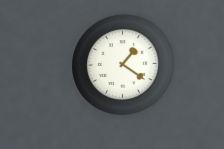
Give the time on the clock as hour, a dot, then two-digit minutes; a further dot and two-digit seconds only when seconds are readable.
1.21
